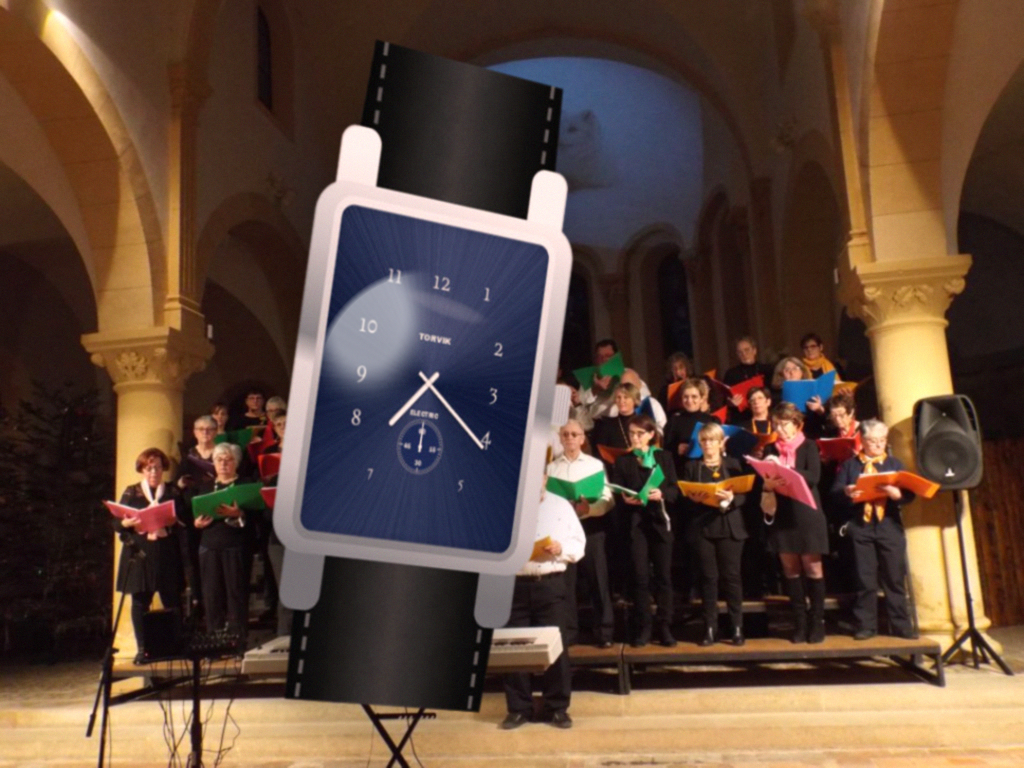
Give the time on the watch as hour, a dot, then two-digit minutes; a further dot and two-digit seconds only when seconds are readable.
7.21
